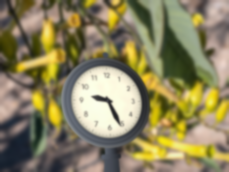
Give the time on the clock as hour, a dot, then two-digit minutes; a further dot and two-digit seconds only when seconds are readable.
9.26
